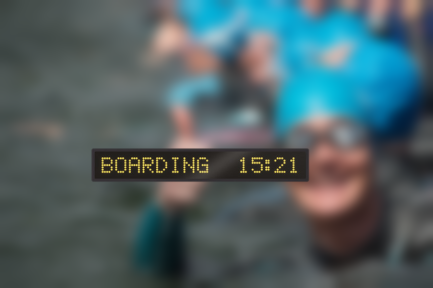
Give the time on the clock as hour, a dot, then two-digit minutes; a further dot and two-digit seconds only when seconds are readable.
15.21
